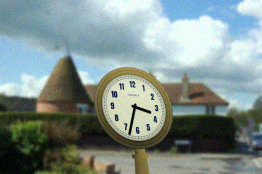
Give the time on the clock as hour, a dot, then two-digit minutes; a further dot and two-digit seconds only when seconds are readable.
3.33
